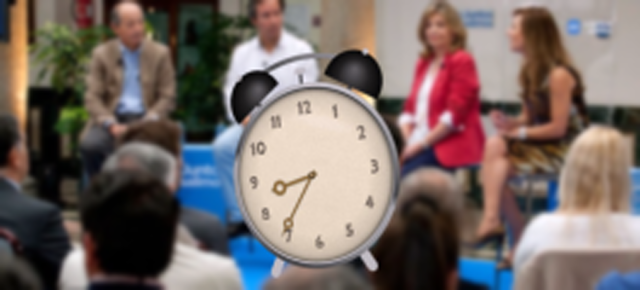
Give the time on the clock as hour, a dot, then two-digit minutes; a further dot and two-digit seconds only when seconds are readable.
8.36
